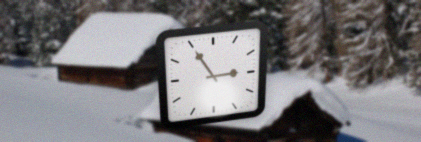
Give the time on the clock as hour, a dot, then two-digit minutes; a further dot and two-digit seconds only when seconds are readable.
2.55
